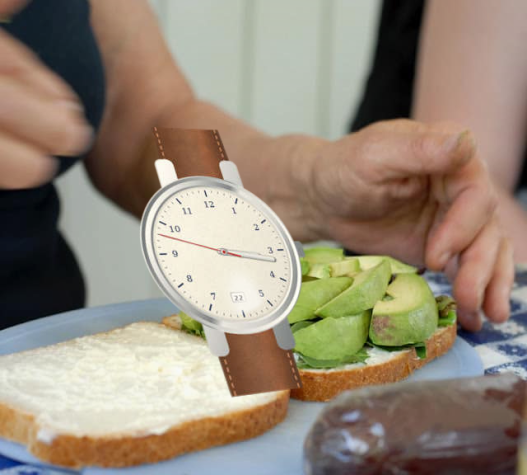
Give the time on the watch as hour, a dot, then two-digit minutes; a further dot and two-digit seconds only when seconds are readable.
3.16.48
